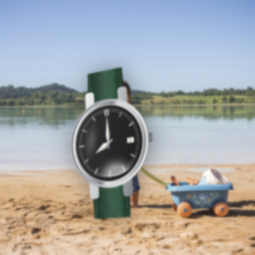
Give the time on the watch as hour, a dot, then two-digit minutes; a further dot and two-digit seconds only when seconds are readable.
8.00
